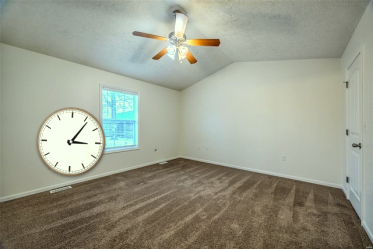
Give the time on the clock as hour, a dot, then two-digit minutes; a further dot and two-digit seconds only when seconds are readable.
3.06
